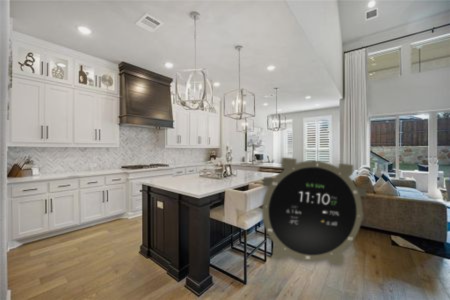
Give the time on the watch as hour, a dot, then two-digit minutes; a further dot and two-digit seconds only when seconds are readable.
11.10
